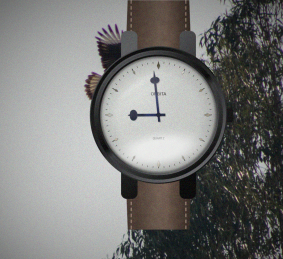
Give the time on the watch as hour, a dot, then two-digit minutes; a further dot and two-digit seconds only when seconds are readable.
8.59
